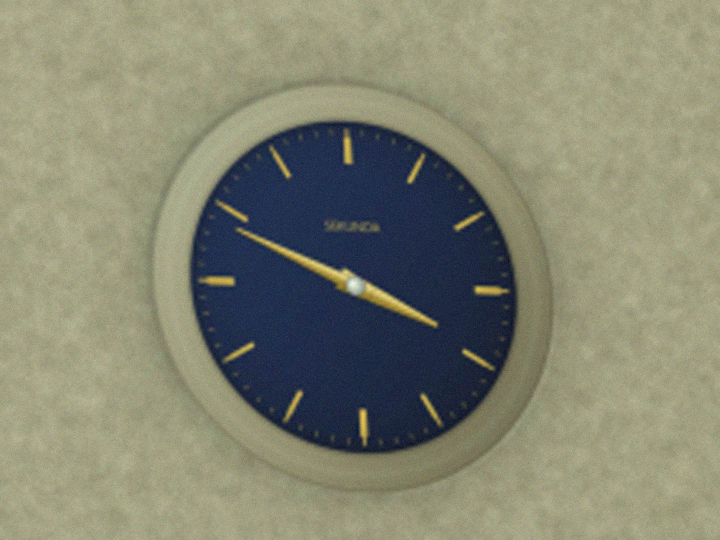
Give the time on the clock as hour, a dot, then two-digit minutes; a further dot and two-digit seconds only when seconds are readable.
3.49
